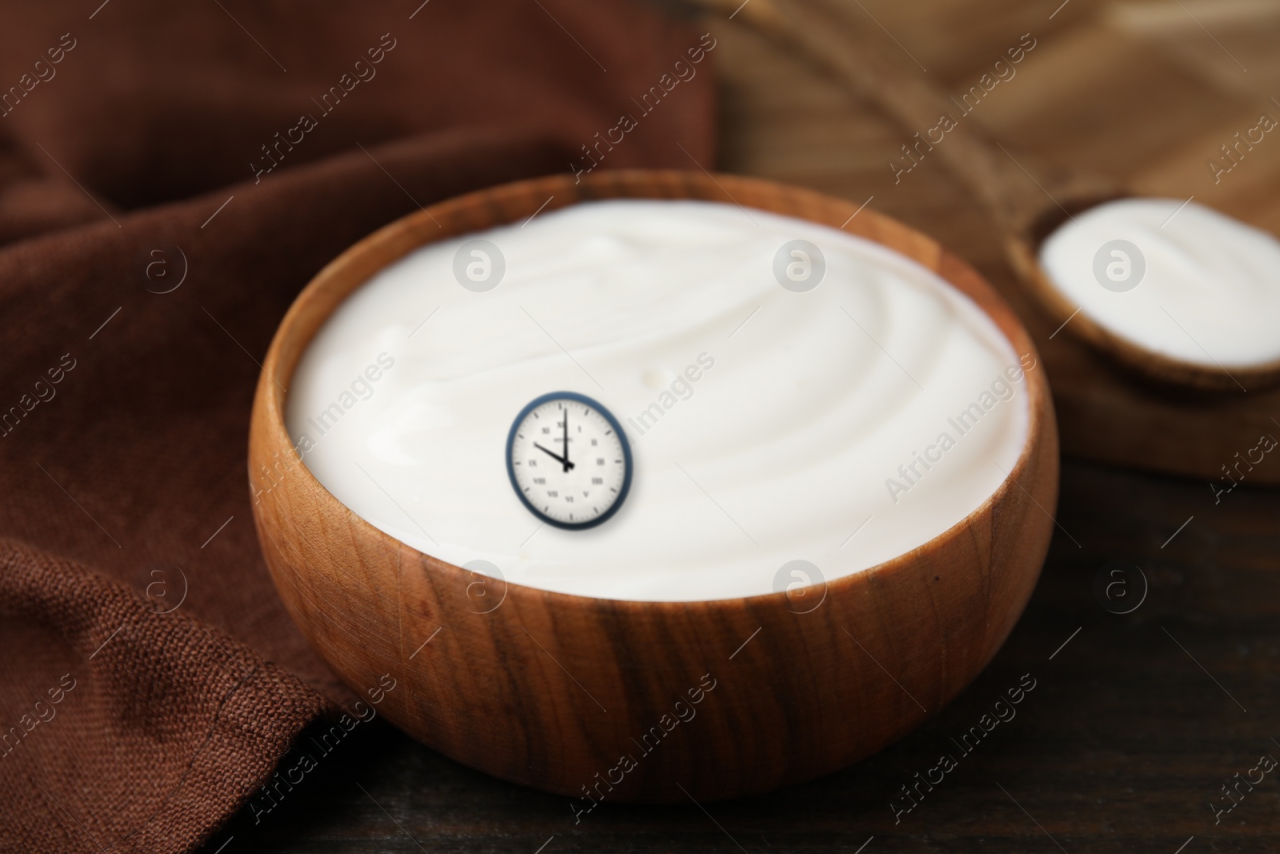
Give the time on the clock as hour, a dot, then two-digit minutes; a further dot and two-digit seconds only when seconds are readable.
10.01
